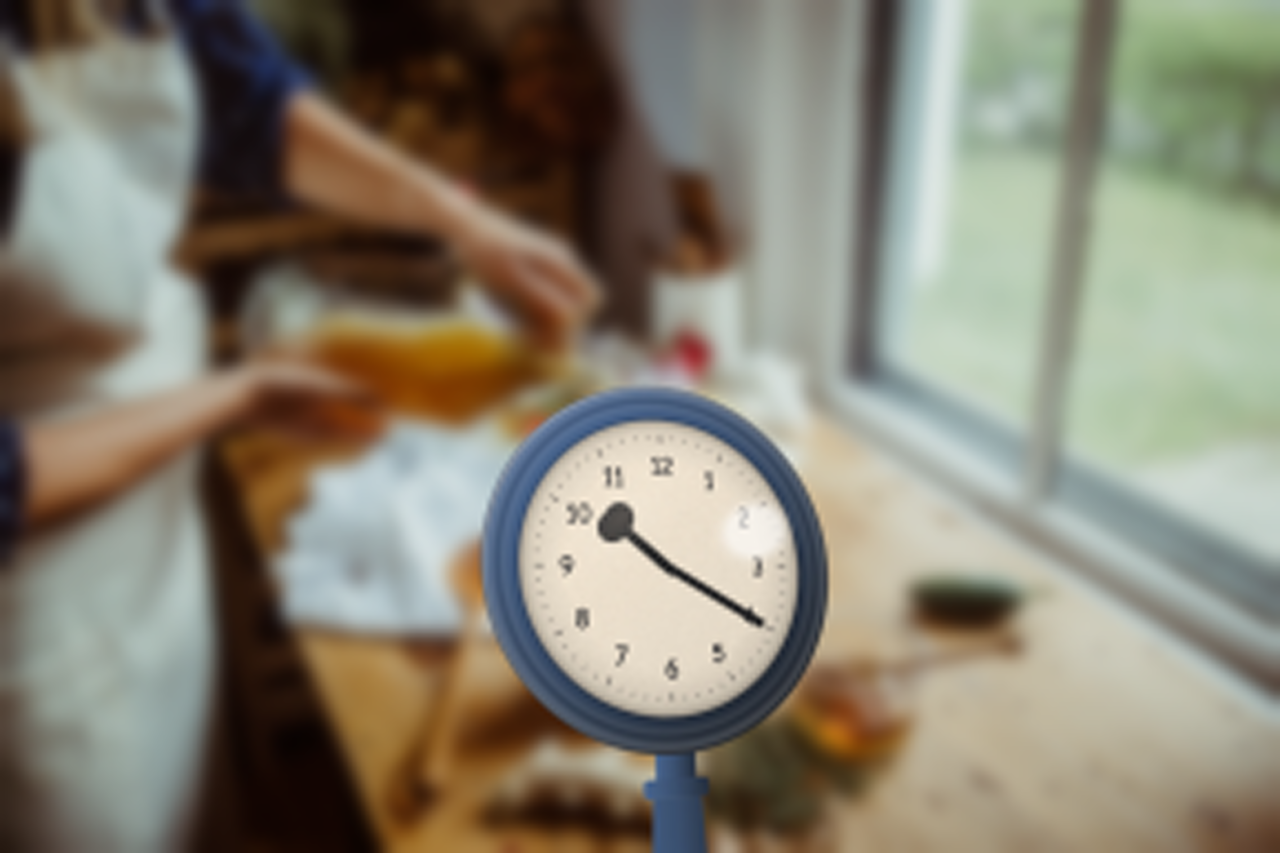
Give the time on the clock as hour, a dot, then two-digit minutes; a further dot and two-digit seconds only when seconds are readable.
10.20
